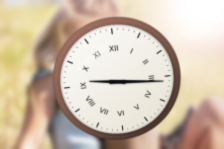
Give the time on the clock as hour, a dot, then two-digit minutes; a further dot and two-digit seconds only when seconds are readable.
9.16
